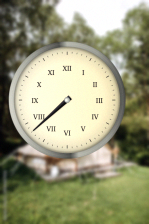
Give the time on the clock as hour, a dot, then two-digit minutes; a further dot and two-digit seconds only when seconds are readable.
7.38
